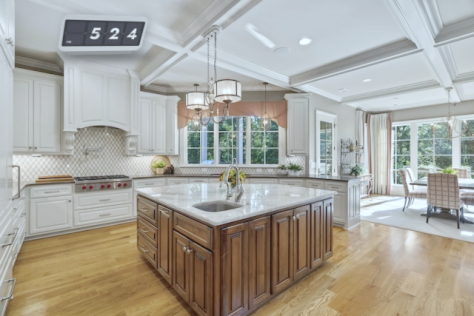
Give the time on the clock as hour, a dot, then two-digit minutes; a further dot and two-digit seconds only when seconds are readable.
5.24
